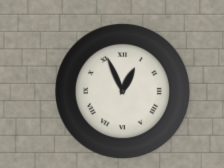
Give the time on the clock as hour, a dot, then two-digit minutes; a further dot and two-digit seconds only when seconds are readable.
12.56
